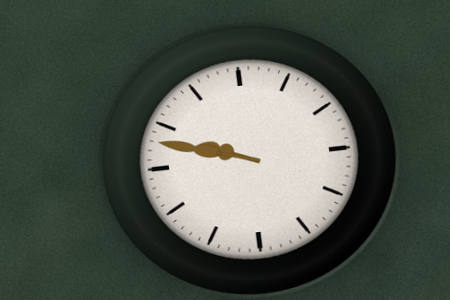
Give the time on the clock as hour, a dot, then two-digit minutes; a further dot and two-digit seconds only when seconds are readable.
9.48
